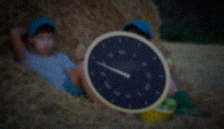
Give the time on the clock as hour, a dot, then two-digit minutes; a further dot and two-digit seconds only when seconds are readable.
9.49
